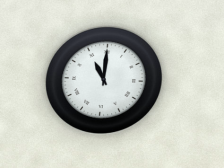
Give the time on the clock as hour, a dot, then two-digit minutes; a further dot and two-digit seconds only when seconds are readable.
11.00
